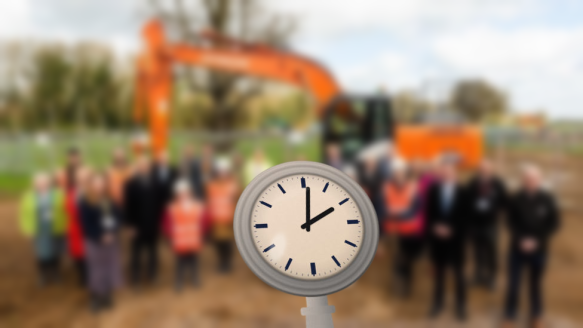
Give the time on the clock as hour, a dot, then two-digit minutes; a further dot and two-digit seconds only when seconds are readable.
2.01
